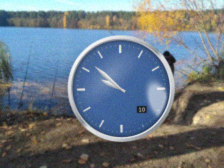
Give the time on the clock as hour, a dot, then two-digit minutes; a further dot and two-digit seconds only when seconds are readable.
9.52
